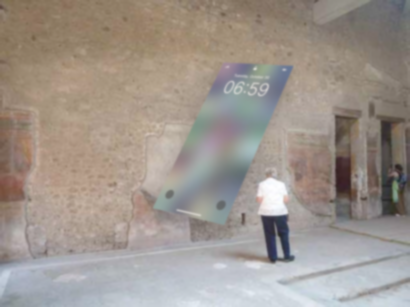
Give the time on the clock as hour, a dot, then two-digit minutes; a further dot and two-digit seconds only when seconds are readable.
6.59
